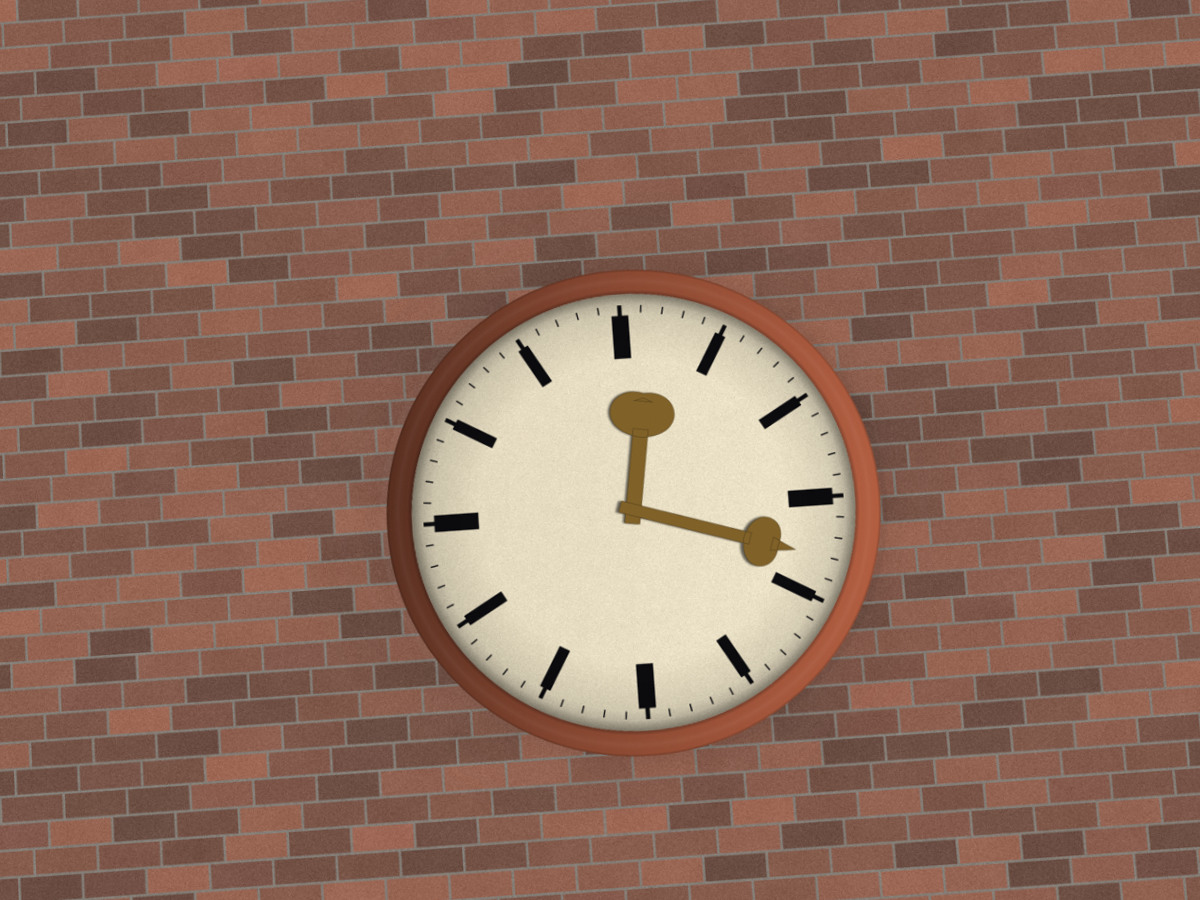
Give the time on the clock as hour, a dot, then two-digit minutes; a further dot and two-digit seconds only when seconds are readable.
12.18
